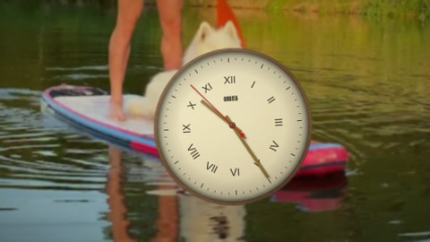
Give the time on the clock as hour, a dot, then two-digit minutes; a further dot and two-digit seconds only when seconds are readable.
10.24.53
